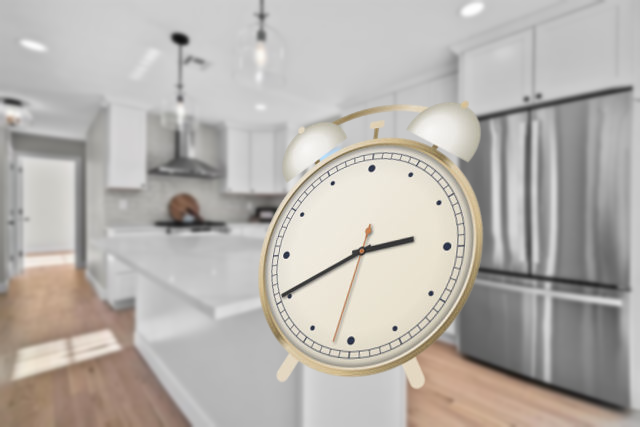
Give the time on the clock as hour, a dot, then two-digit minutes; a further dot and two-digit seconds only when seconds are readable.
2.40.32
